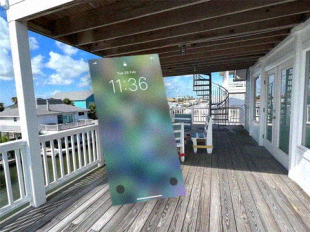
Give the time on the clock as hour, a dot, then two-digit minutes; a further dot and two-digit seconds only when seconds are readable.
11.36
